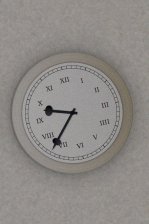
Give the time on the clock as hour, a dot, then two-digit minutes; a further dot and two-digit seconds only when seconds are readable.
9.37
